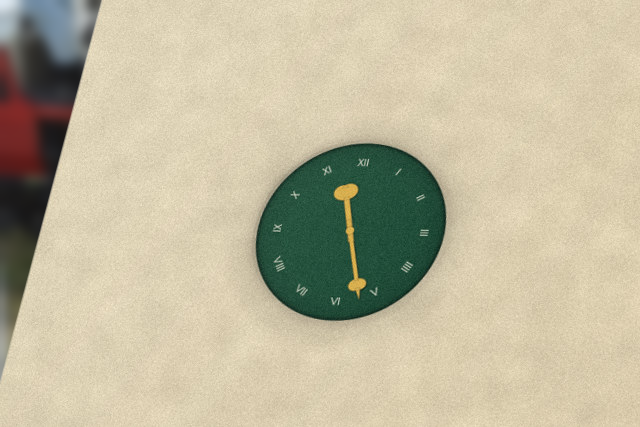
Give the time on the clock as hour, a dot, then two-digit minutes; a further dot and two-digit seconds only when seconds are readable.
11.27
